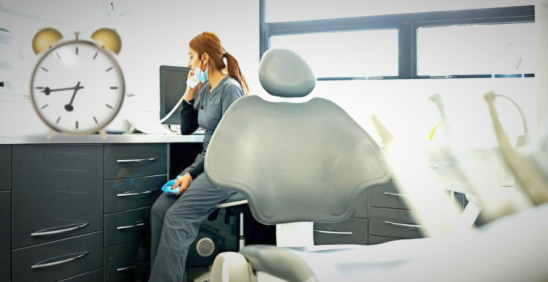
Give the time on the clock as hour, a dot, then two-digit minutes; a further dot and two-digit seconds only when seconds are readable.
6.44
